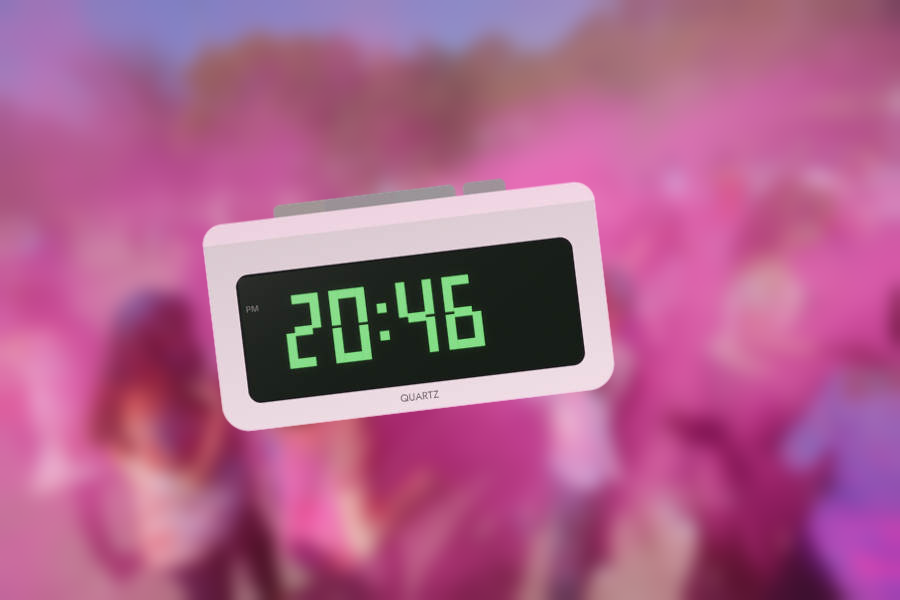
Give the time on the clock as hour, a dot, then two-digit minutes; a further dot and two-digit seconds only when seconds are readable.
20.46
